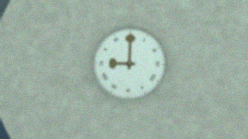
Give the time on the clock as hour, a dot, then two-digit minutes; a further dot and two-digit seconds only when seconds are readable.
9.00
